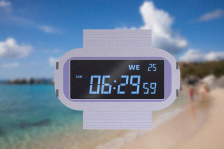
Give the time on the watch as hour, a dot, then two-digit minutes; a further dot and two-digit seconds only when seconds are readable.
6.29.59
